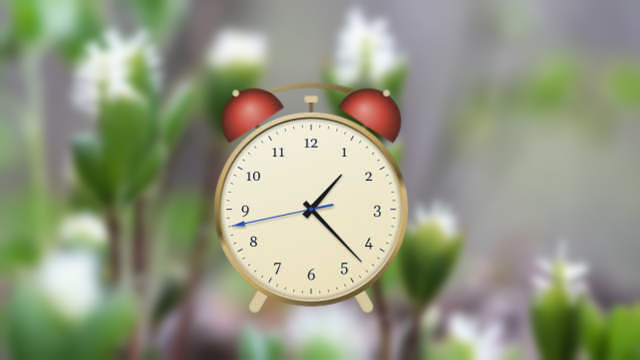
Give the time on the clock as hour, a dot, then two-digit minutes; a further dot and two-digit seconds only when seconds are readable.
1.22.43
